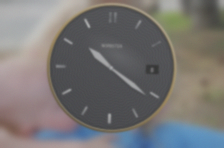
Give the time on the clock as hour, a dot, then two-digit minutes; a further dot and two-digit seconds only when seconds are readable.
10.21
